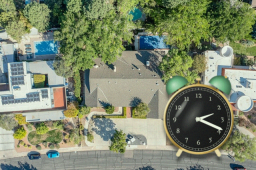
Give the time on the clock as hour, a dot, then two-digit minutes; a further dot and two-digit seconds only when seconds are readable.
2.19
